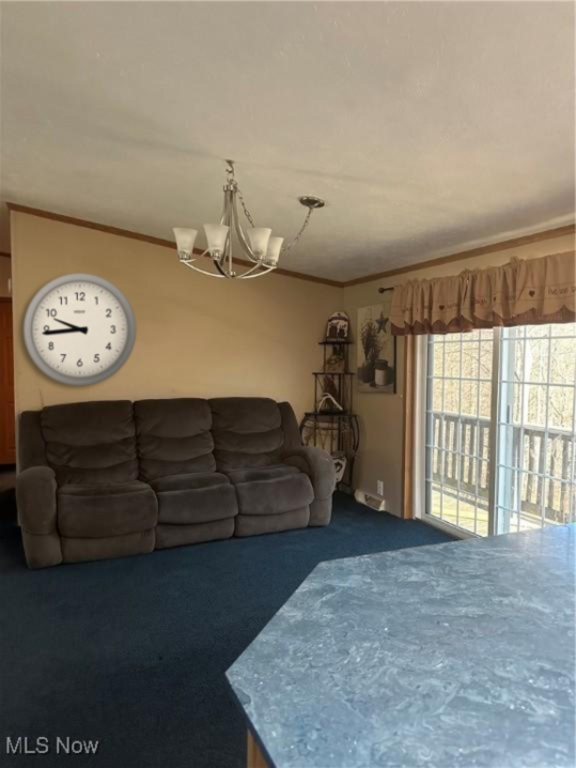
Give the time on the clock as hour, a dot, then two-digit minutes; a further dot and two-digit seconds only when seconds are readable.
9.44
